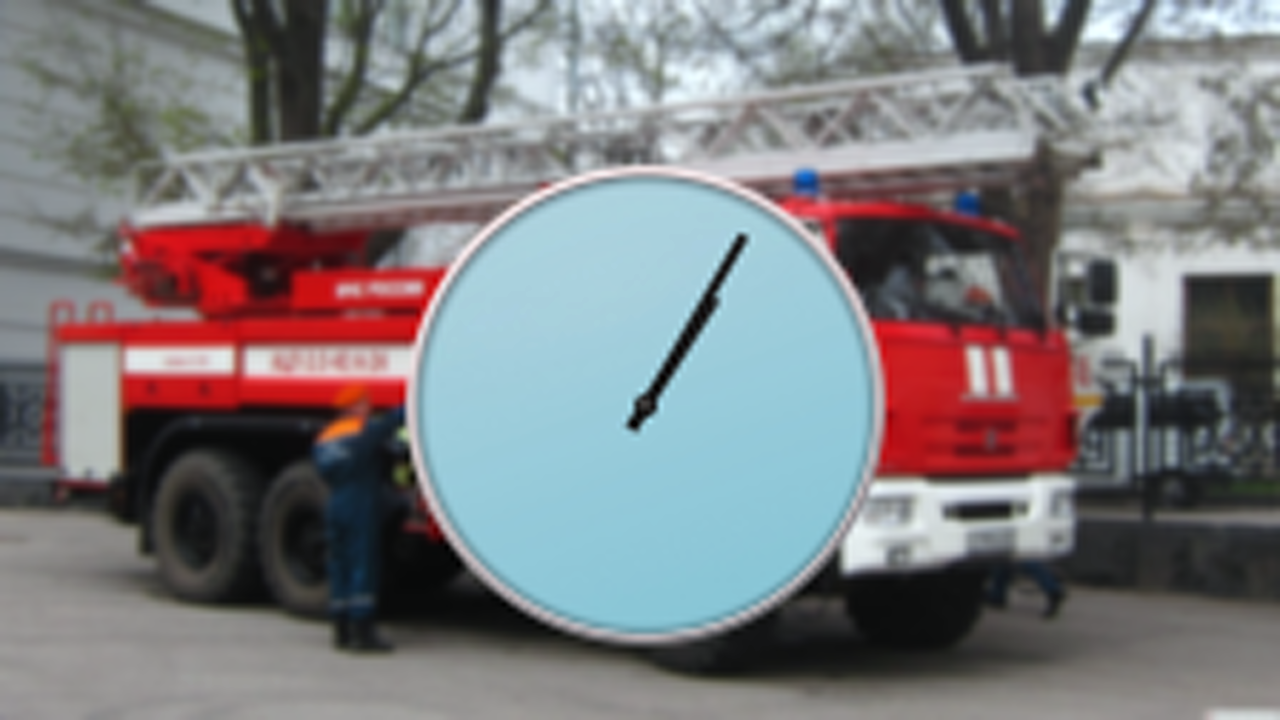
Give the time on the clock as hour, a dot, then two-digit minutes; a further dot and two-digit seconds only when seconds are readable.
1.05
